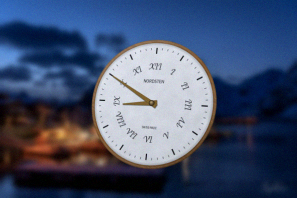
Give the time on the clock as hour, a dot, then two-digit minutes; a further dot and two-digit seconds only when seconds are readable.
8.50
